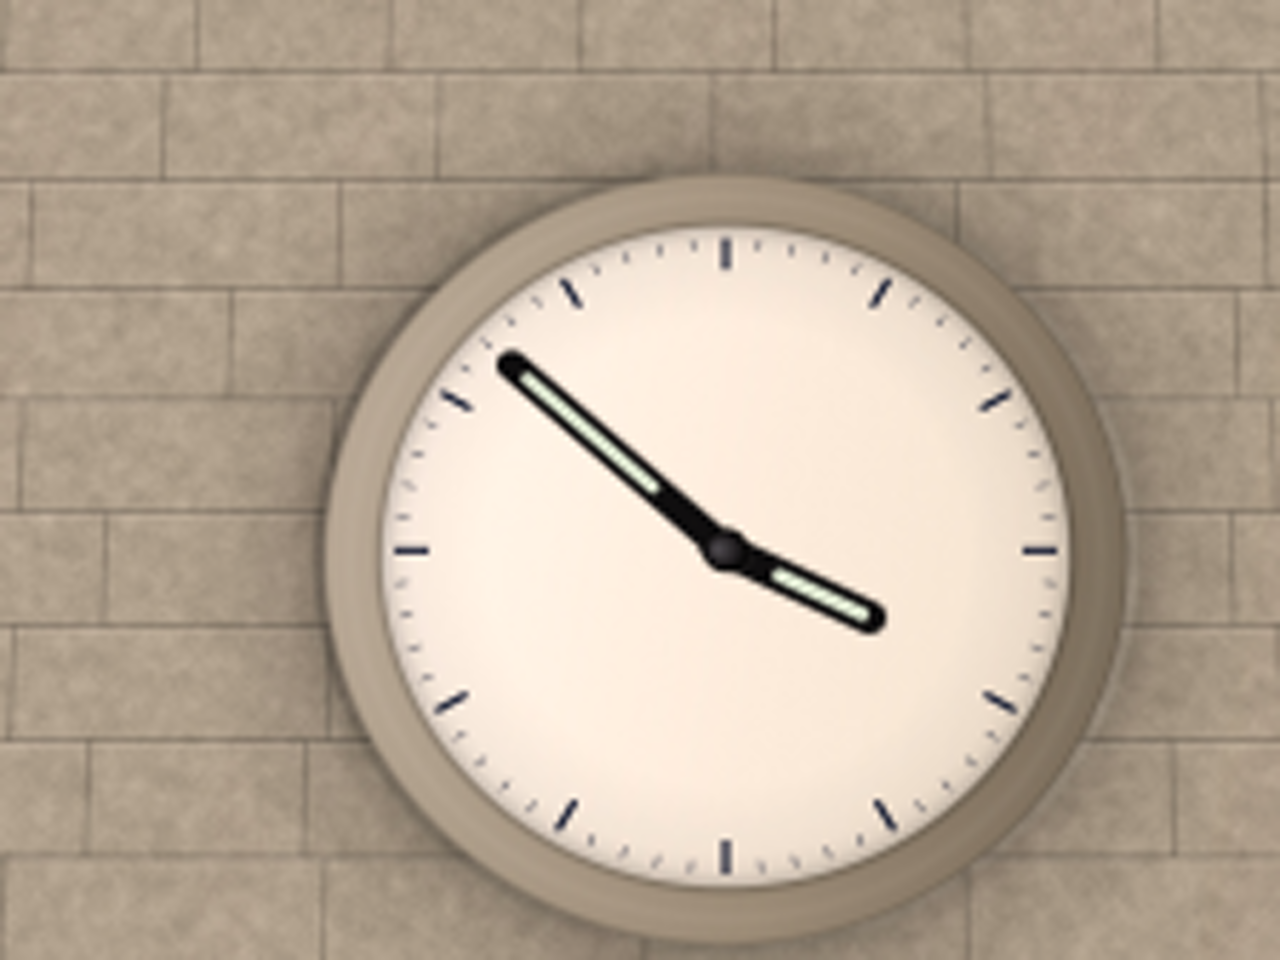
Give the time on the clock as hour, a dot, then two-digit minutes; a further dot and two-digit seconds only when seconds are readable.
3.52
